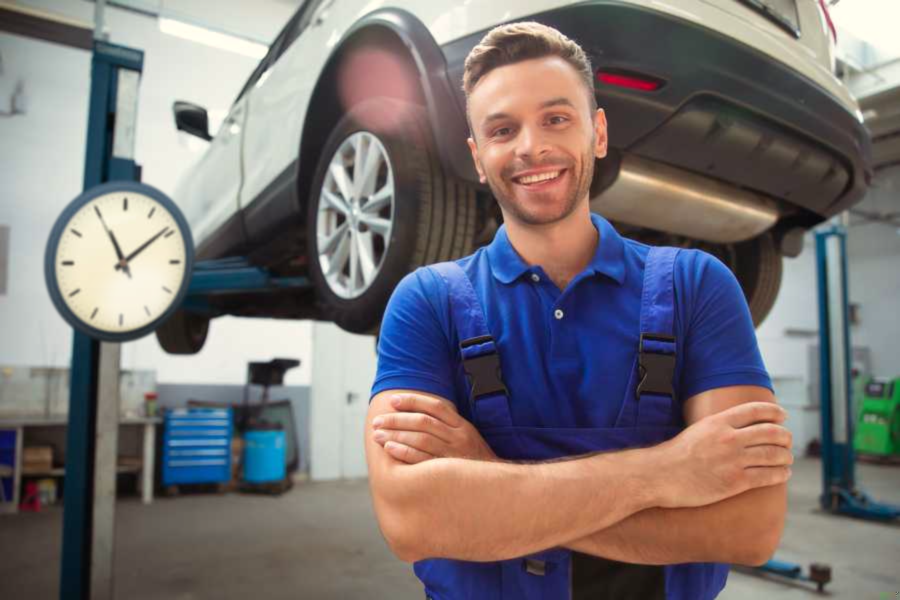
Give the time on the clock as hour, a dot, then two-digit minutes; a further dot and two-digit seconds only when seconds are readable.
11.08.55
